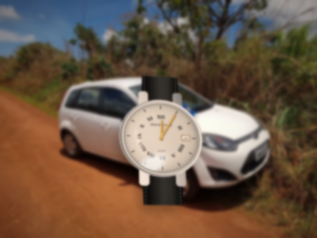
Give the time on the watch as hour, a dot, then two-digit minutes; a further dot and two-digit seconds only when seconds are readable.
12.05
